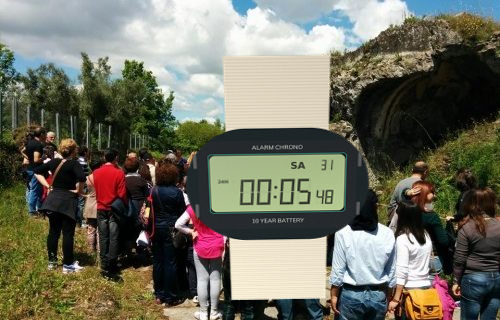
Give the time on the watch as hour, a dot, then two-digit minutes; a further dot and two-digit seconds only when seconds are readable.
0.05.48
